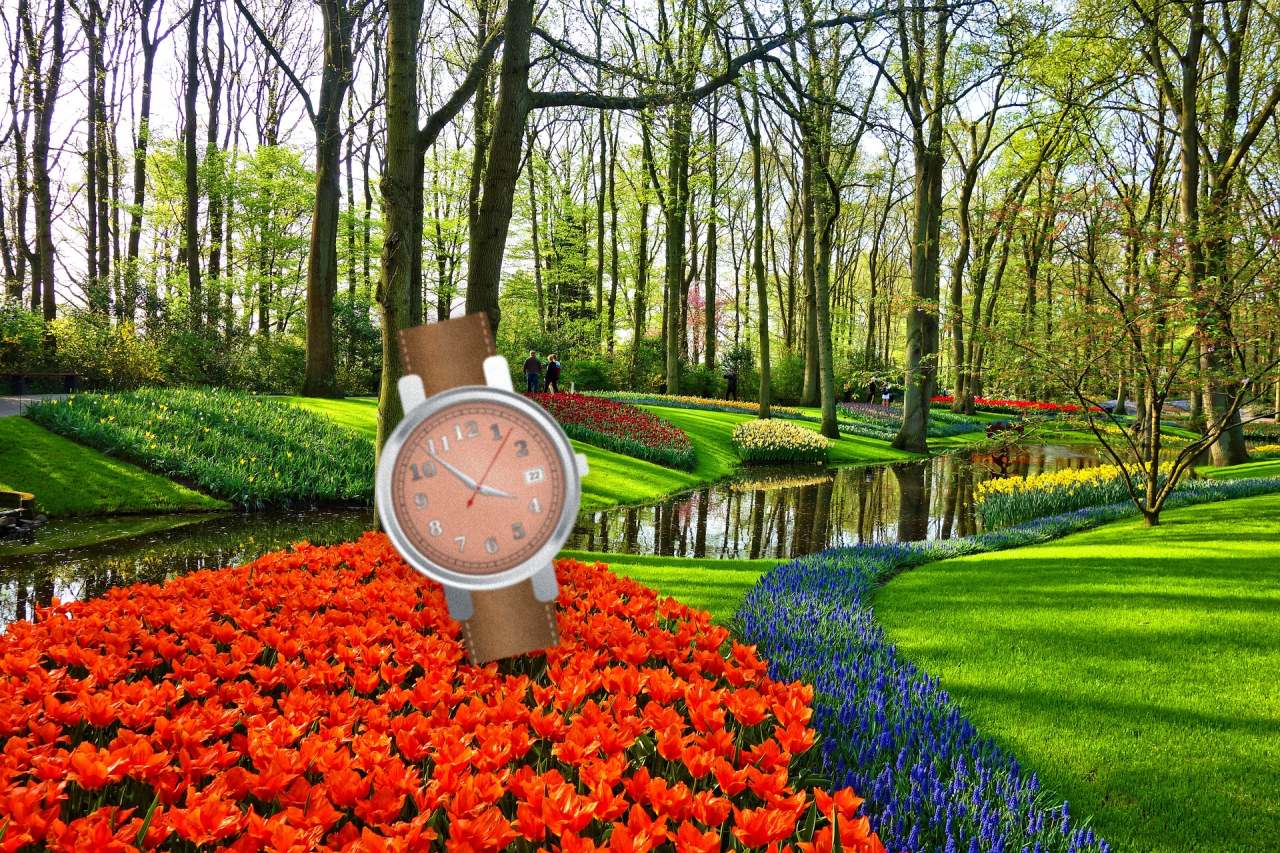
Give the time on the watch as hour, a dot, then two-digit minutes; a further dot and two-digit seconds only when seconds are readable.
3.53.07
